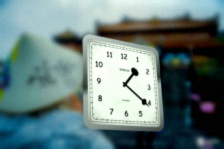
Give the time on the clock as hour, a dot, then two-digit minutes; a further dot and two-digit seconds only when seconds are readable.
1.21
